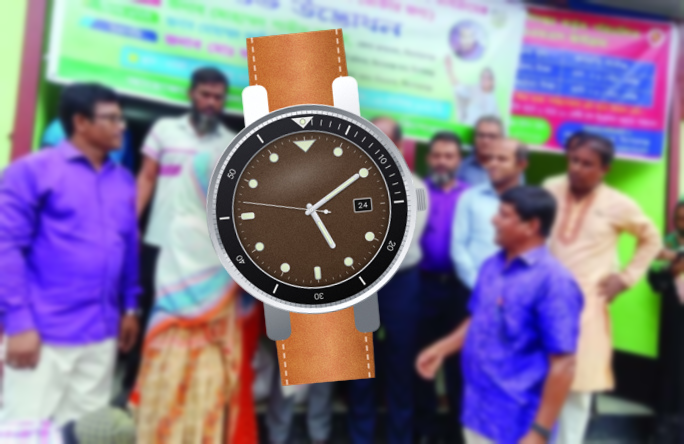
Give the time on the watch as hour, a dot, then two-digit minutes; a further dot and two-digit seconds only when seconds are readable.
5.09.47
